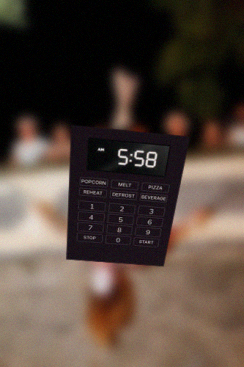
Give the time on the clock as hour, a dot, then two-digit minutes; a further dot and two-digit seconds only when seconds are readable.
5.58
